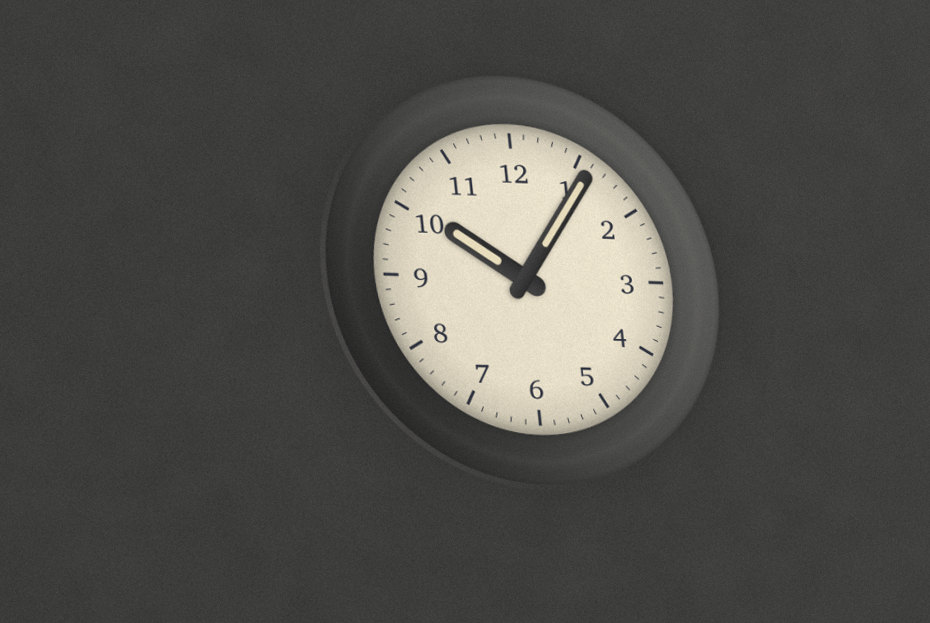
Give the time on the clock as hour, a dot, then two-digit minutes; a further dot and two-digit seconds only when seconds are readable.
10.06
